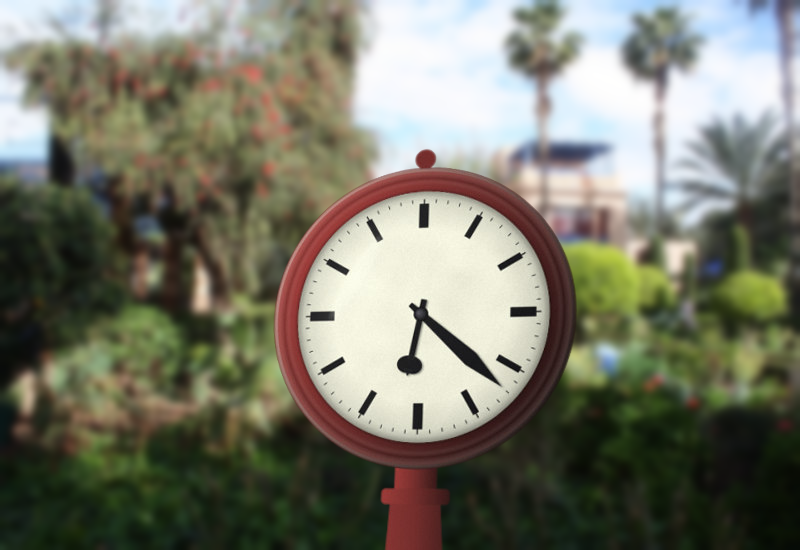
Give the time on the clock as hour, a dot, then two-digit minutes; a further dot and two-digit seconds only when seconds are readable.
6.22
